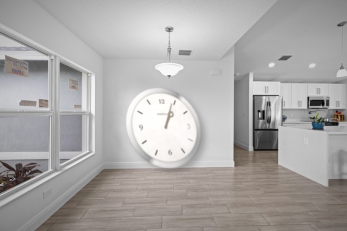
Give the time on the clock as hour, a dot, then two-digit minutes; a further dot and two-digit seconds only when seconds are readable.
1.04
